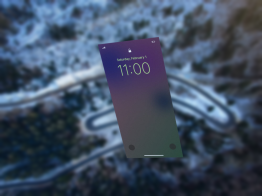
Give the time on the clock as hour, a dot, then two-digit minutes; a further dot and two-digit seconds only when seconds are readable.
11.00
